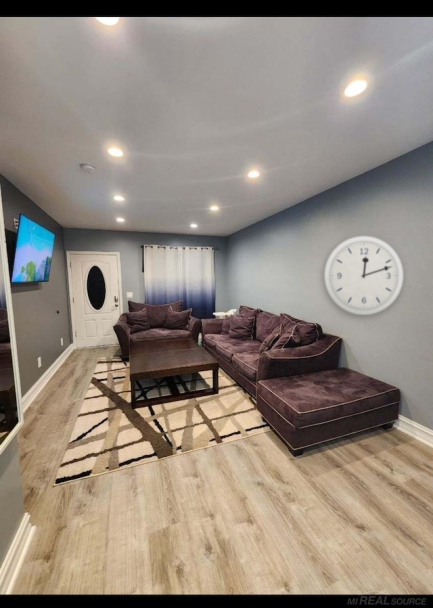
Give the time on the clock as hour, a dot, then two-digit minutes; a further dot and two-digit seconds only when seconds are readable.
12.12
